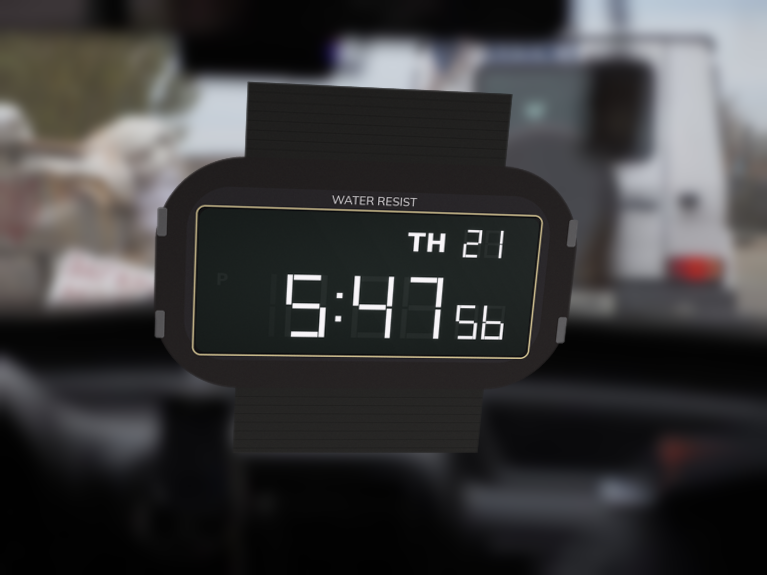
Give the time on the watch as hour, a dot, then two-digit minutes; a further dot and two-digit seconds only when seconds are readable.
5.47.56
